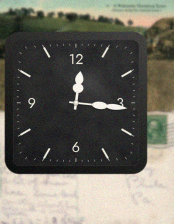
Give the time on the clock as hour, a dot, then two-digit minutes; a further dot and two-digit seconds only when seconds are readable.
12.16
